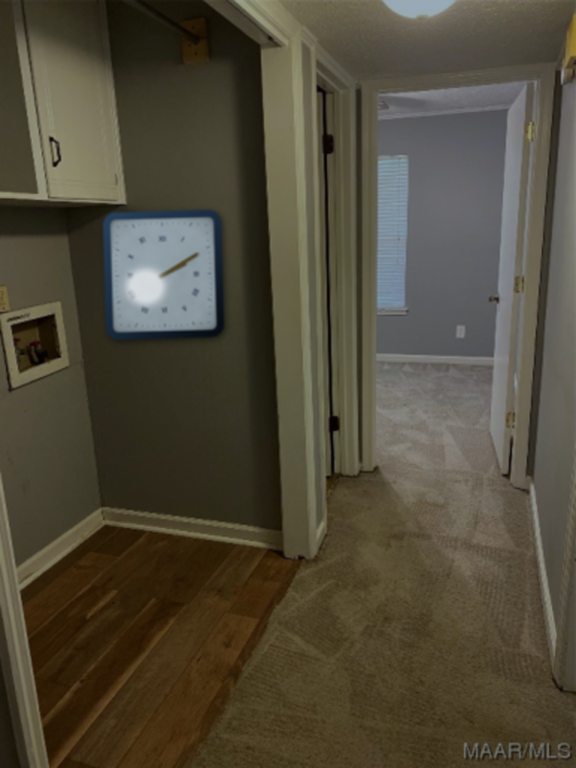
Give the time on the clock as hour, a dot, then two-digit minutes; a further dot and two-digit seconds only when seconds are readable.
2.10
